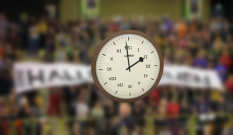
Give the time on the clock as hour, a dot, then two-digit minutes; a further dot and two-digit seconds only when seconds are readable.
1.59
